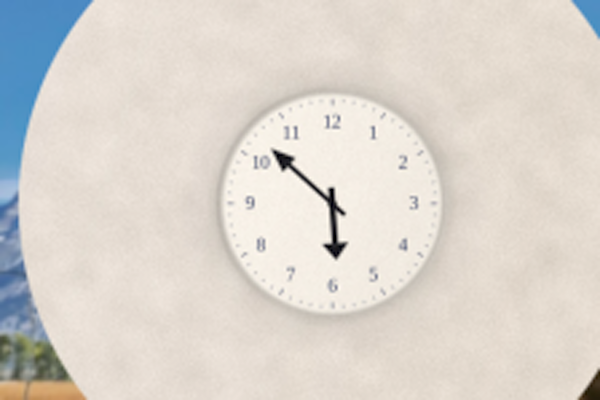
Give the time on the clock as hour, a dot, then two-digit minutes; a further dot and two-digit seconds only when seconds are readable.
5.52
